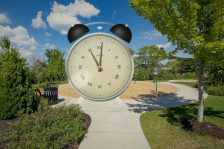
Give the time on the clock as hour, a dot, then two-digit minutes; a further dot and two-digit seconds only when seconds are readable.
11.01
